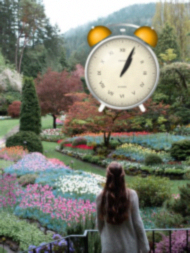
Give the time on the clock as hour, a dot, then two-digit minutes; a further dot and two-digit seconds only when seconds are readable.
1.04
